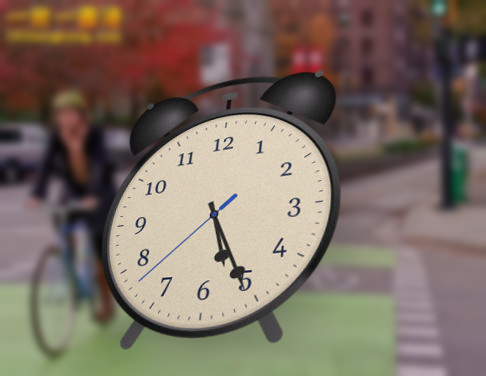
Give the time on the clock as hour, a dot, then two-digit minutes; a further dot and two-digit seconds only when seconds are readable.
5.25.38
